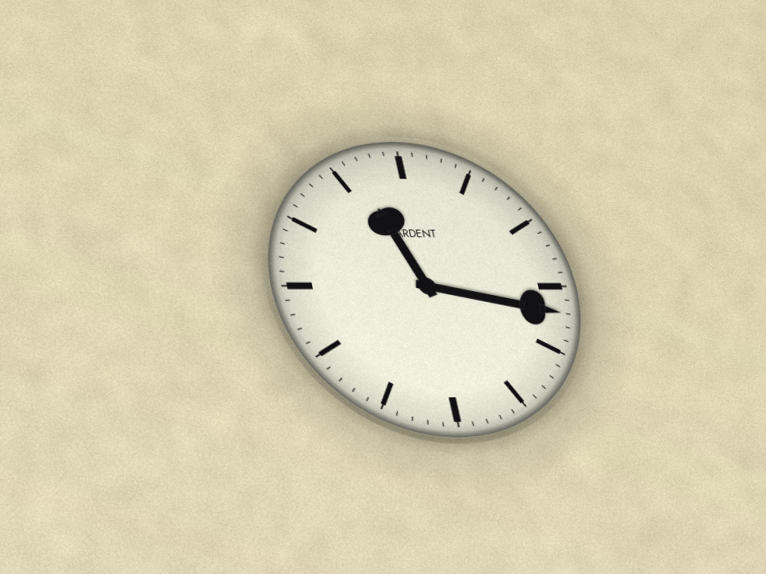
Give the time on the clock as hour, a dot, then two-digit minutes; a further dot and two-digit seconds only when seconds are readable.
11.17
